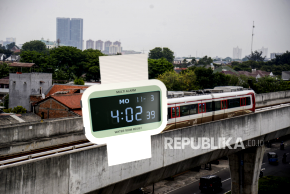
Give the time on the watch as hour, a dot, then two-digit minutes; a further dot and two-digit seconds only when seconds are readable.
4.02.39
